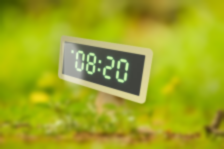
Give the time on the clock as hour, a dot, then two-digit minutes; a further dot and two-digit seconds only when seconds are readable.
8.20
